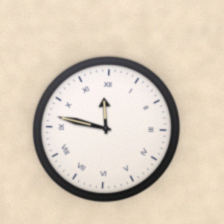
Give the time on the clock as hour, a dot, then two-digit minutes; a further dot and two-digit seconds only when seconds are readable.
11.47
